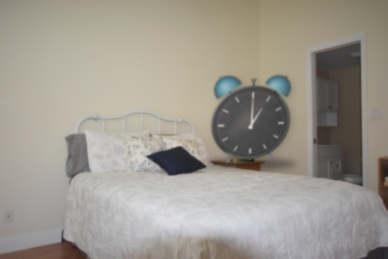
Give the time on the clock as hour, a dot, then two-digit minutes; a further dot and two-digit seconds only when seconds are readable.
1.00
